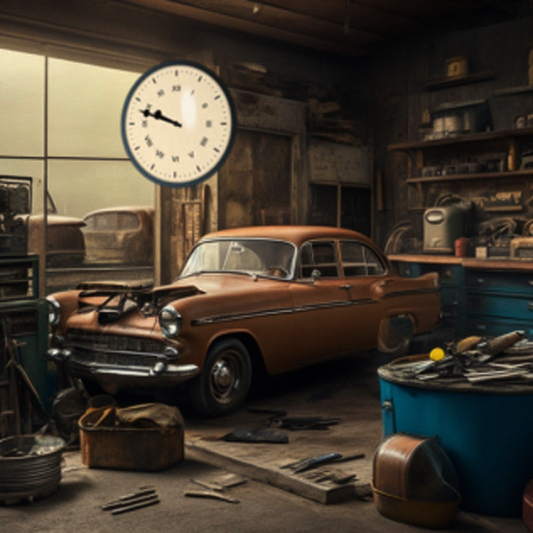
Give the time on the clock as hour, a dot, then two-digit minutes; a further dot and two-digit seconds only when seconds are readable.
9.48
